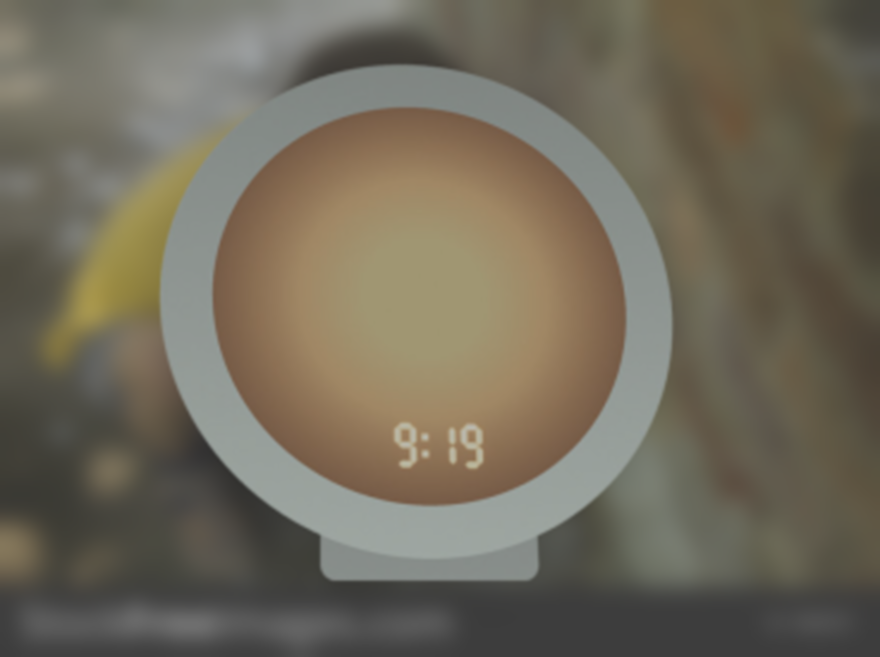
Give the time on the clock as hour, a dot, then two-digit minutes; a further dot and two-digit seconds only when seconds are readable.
9.19
